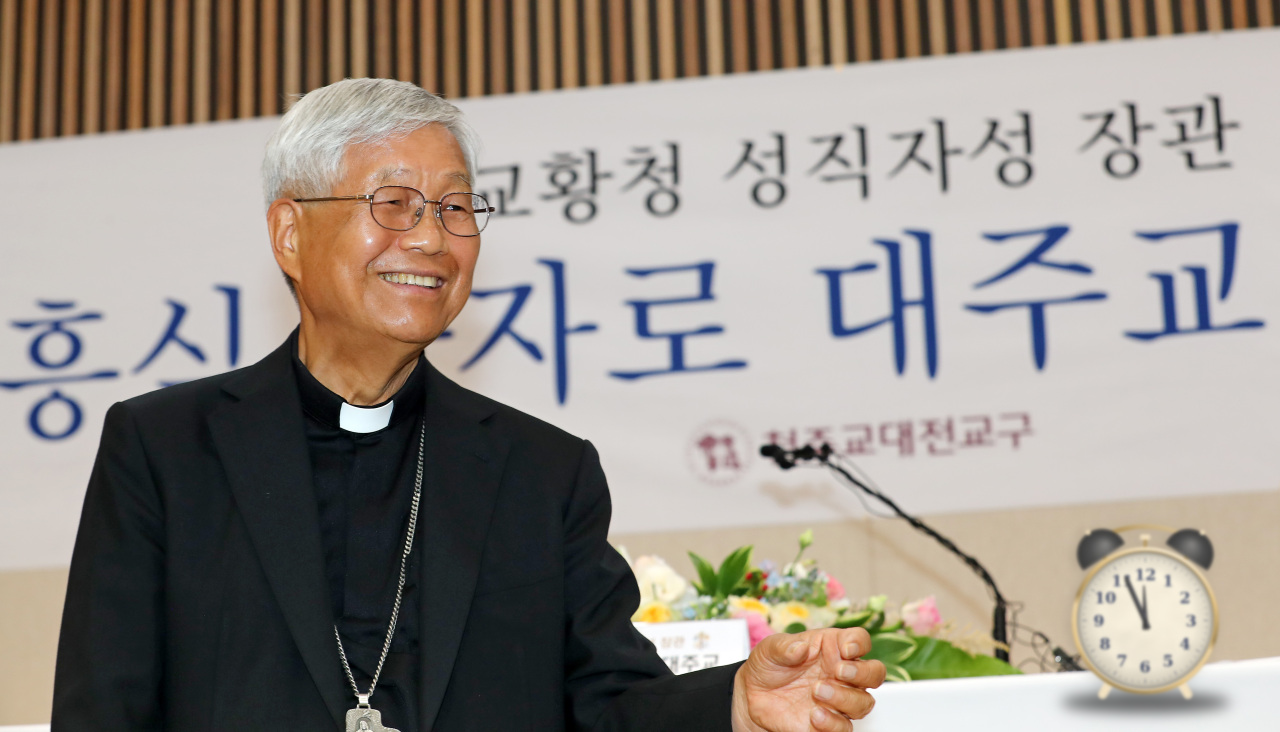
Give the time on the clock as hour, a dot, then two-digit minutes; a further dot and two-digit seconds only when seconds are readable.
11.56
